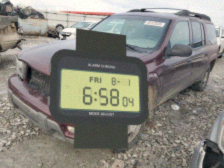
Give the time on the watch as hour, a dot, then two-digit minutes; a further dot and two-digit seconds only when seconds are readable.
6.58.04
